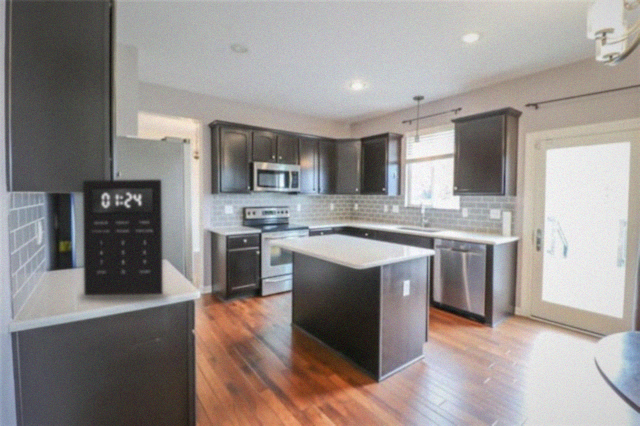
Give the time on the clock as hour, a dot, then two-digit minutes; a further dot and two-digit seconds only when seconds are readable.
1.24
